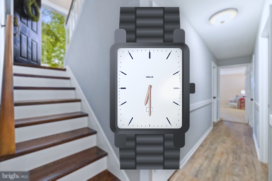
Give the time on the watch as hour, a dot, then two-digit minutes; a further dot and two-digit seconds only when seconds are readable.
6.30
